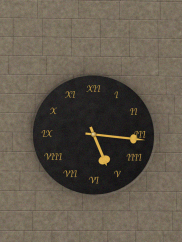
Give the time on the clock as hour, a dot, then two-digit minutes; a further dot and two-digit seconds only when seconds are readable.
5.16
